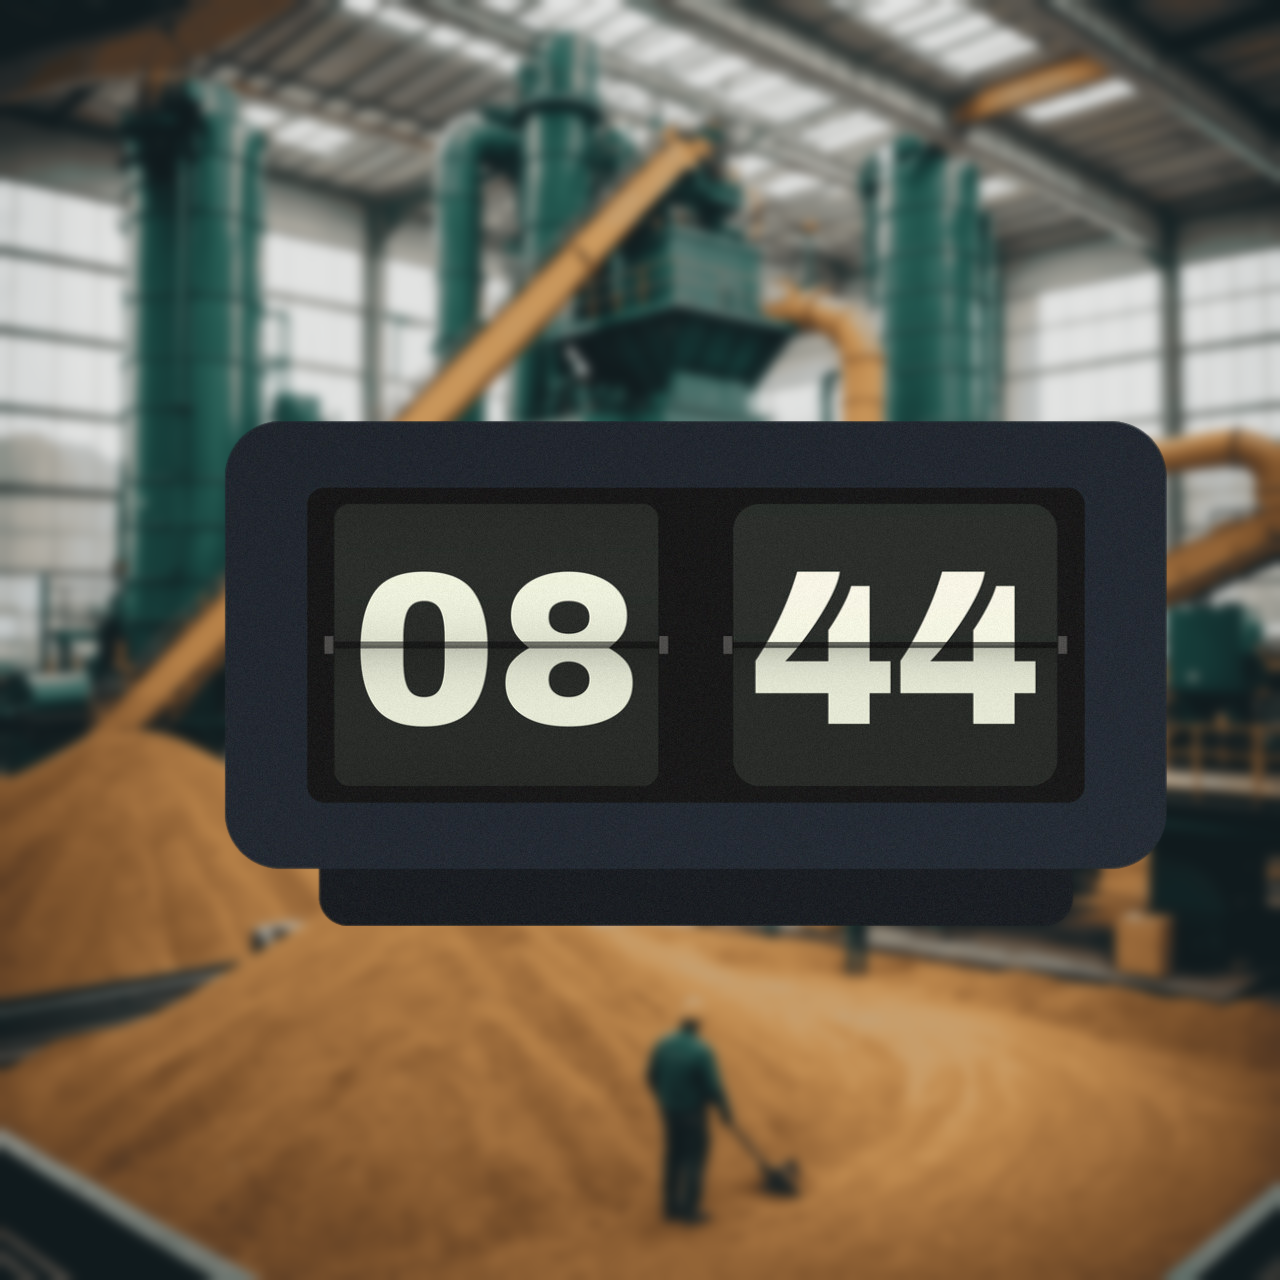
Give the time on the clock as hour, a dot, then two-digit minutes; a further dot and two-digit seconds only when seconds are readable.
8.44
